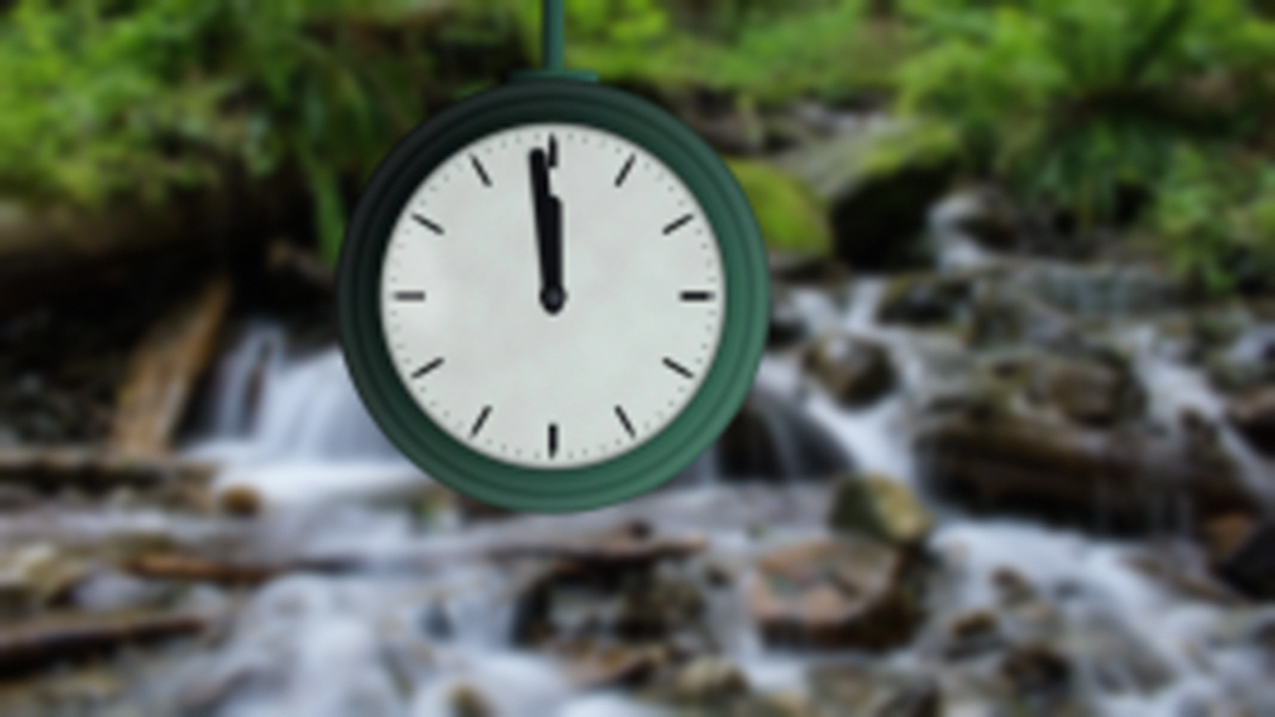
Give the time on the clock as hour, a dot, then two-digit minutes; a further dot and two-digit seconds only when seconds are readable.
11.59
